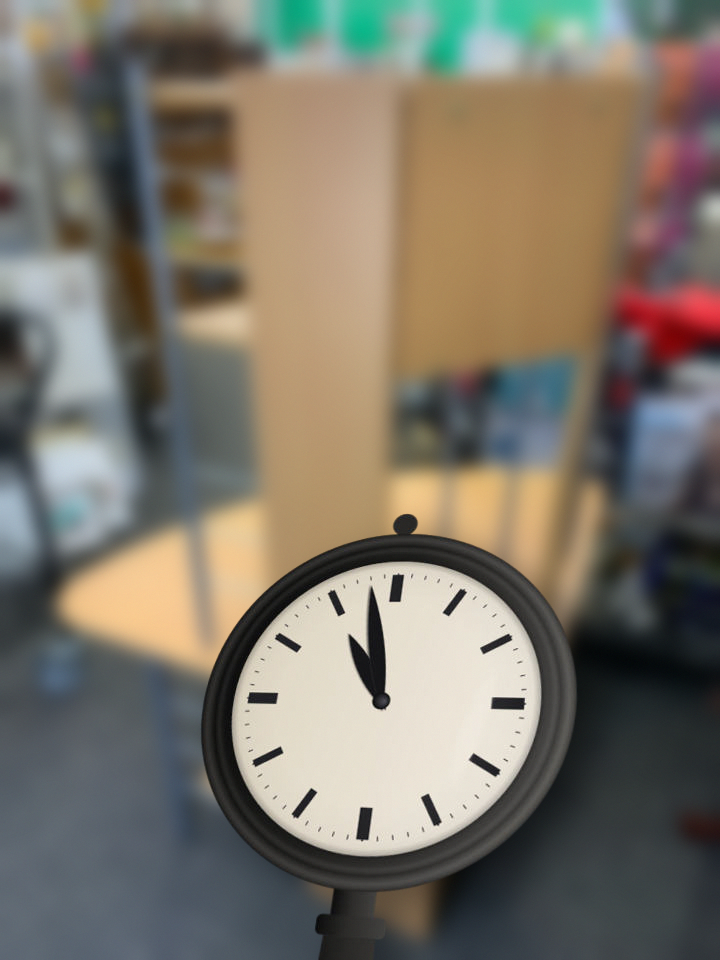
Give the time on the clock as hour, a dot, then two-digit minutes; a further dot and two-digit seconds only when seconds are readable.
10.58
